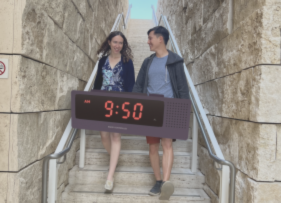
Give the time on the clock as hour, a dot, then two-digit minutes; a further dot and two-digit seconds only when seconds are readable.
9.50
